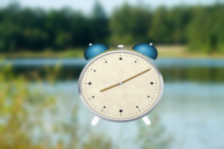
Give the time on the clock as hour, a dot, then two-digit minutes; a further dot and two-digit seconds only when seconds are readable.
8.10
